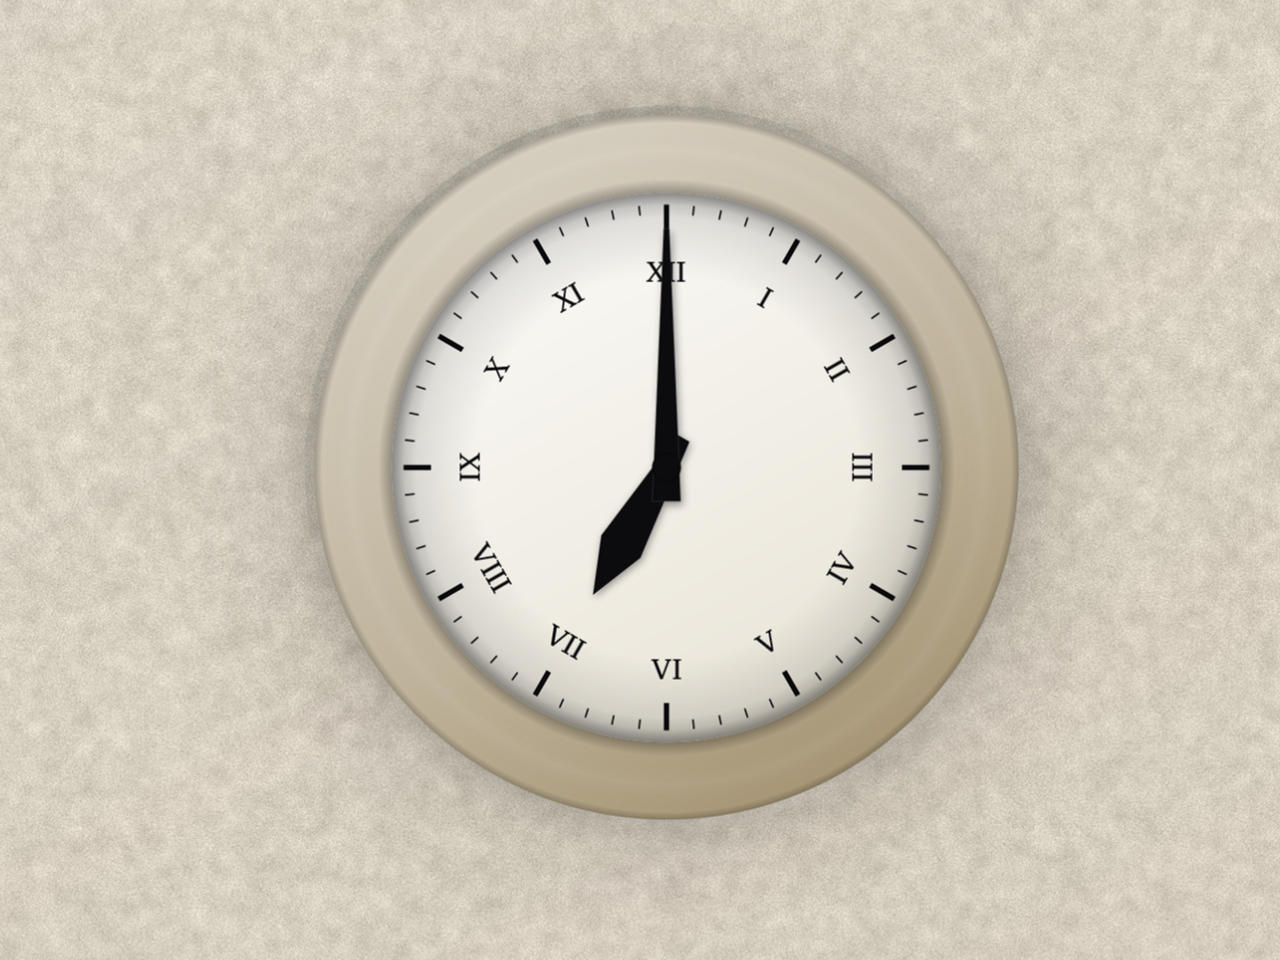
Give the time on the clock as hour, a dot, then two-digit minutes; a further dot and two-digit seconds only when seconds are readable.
7.00
